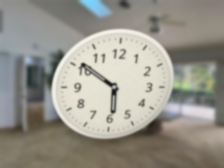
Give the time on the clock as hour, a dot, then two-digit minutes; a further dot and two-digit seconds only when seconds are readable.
5.51
